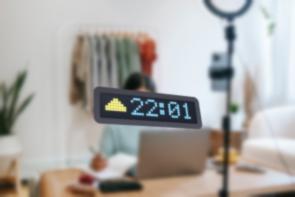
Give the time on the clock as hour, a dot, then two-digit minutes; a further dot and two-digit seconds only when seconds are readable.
22.01
